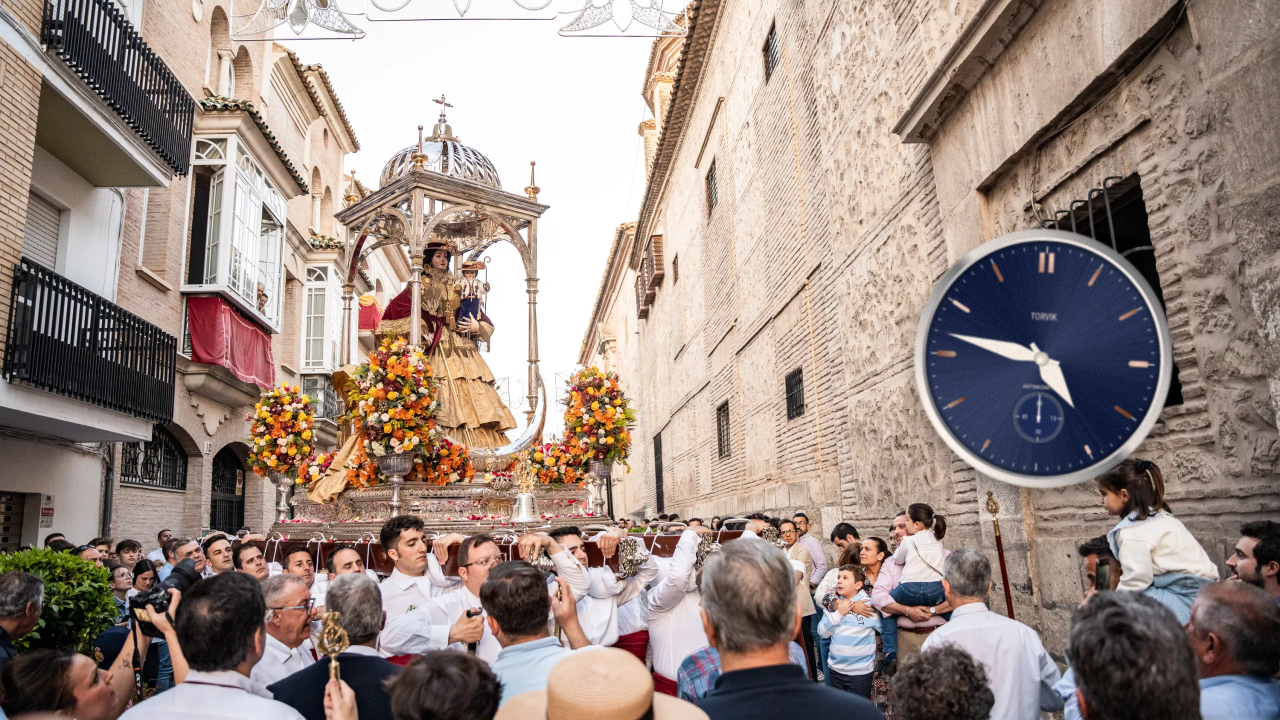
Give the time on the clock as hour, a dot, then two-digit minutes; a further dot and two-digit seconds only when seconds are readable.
4.47
